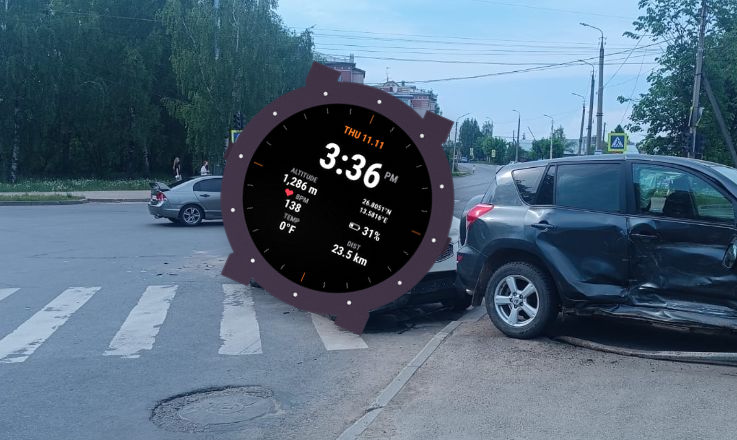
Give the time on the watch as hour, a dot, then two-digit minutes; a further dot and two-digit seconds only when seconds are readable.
3.36
